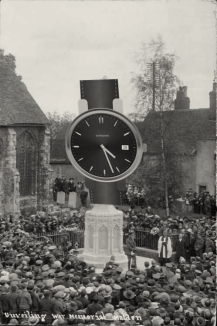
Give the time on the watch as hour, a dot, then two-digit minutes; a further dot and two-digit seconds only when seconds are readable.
4.27
